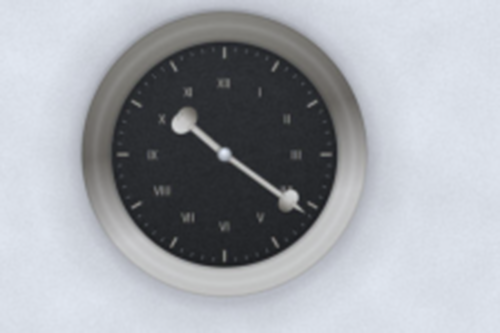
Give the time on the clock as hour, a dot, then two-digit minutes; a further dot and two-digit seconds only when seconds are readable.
10.21
